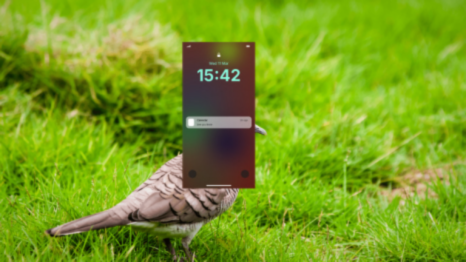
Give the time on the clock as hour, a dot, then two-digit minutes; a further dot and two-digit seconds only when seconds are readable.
15.42
